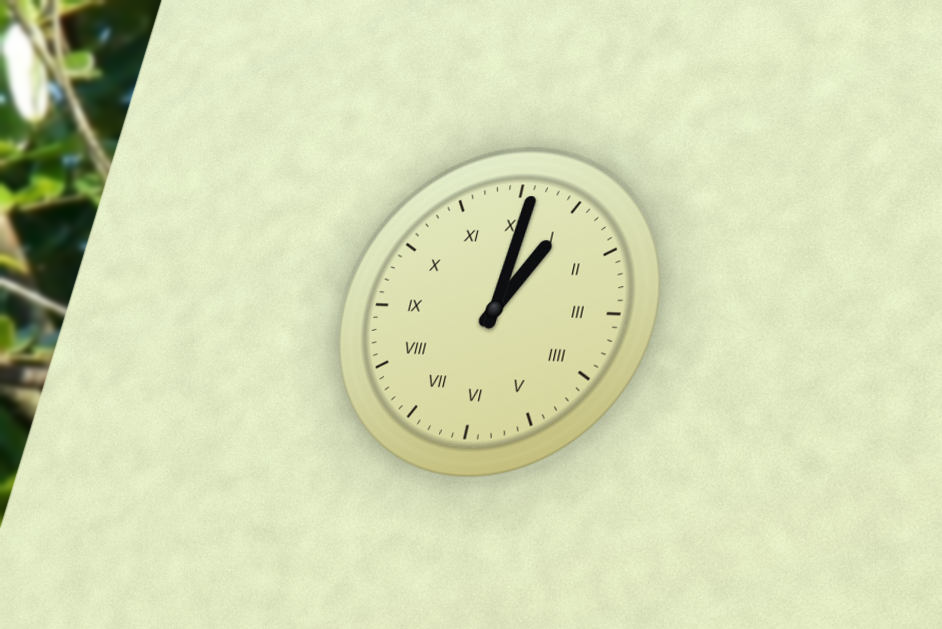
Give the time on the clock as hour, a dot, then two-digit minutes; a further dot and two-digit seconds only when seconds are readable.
1.01
